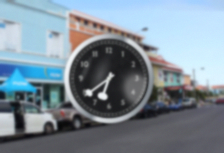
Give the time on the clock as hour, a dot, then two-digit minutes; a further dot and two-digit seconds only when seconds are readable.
6.39
